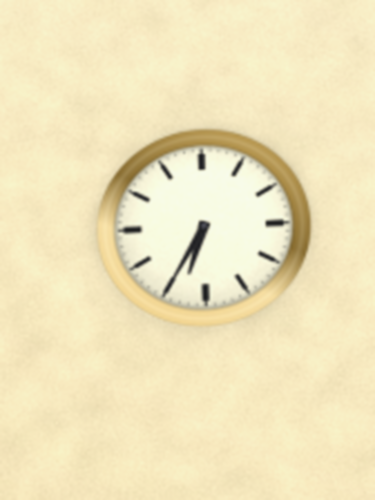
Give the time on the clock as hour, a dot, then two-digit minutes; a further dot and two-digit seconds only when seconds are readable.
6.35
